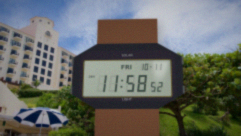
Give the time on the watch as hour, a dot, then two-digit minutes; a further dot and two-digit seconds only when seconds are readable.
11.58.52
